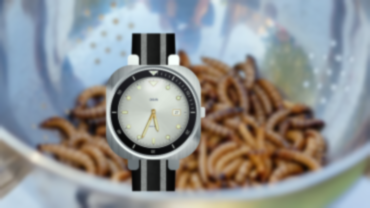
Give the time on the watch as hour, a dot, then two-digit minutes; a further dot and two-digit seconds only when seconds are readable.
5.34
